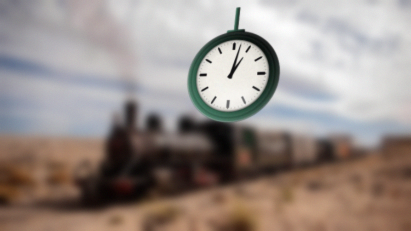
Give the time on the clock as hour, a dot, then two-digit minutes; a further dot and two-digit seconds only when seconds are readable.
1.02
